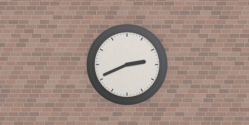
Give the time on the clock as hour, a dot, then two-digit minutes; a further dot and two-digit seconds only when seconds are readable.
2.41
